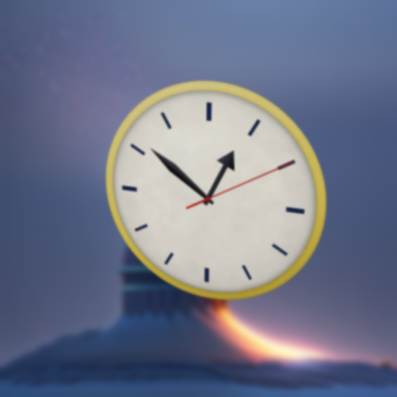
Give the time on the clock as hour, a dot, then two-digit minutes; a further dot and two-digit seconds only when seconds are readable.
12.51.10
